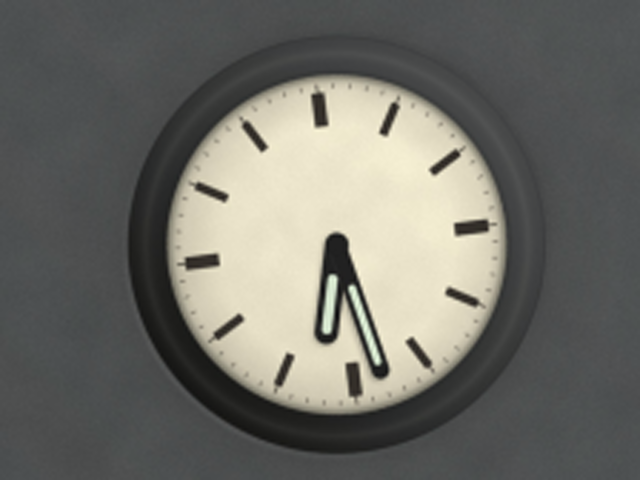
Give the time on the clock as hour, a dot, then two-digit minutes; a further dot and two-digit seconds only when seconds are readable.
6.28
